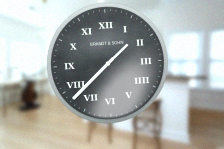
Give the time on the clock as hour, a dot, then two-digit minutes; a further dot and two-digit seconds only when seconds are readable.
1.38
